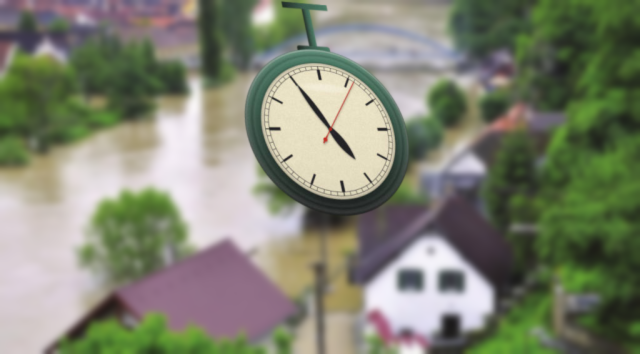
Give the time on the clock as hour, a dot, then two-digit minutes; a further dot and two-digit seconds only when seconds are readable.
4.55.06
